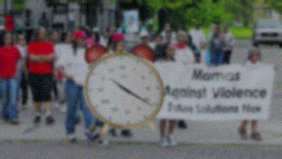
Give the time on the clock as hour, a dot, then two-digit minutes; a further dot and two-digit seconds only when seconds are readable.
10.21
